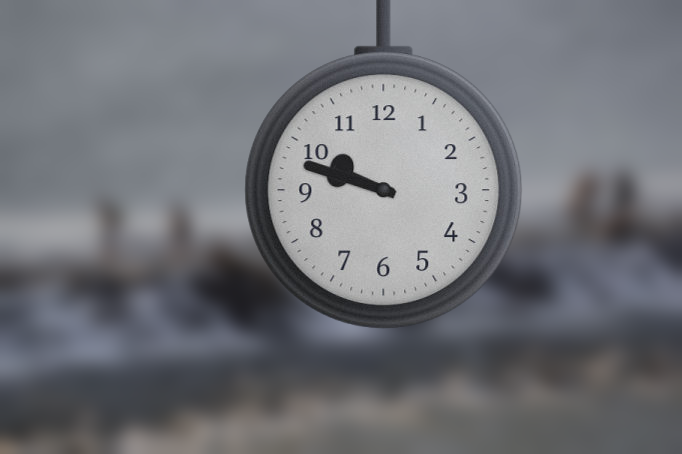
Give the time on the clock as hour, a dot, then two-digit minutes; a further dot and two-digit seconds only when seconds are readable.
9.48
